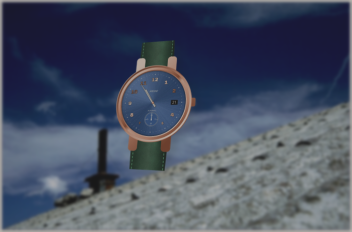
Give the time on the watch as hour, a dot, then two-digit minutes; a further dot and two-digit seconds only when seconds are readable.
10.54
